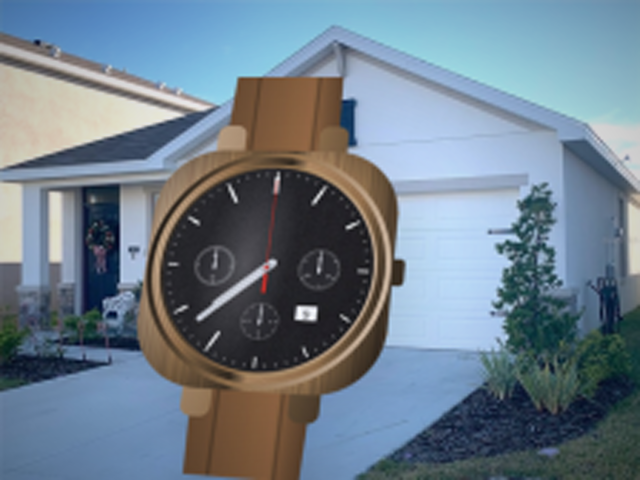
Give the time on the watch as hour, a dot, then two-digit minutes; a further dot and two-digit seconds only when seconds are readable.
7.38
